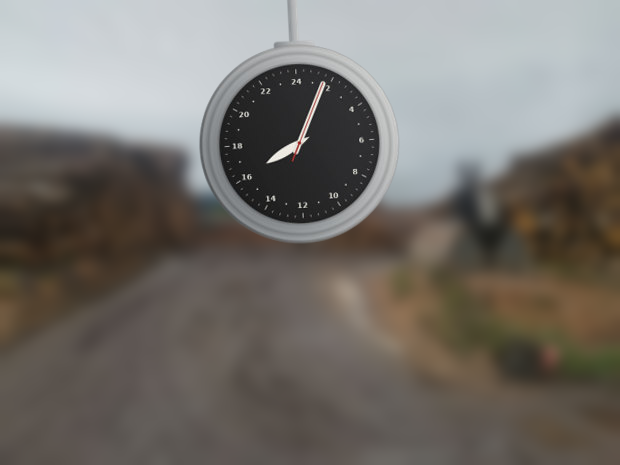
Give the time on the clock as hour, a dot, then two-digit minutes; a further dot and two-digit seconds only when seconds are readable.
16.04.04
